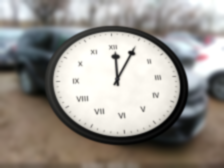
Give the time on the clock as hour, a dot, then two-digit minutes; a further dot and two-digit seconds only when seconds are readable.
12.05
